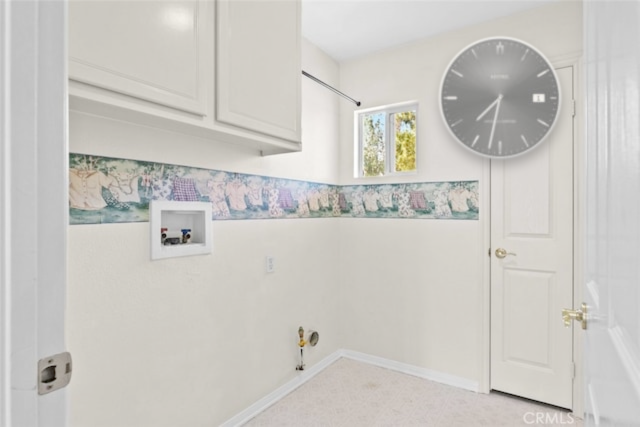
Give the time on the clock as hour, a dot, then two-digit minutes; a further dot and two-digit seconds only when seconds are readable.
7.32
